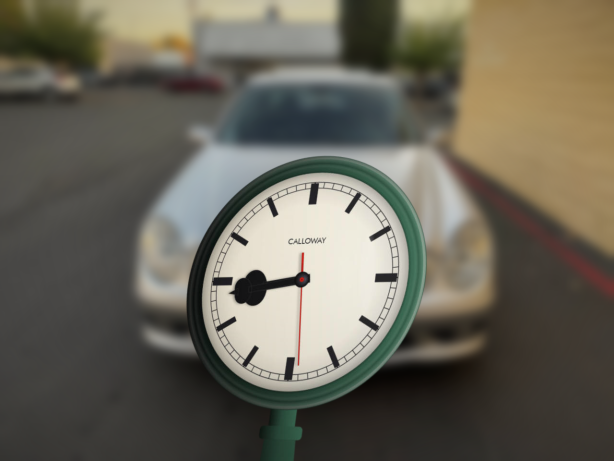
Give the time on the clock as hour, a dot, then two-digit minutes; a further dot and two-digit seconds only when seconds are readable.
8.43.29
